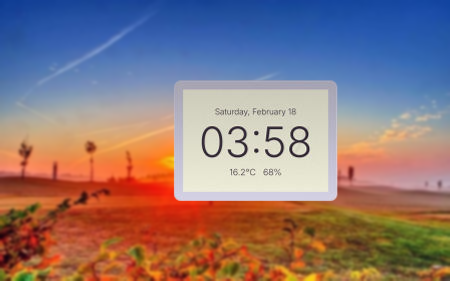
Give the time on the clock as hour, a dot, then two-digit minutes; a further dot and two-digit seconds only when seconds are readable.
3.58
